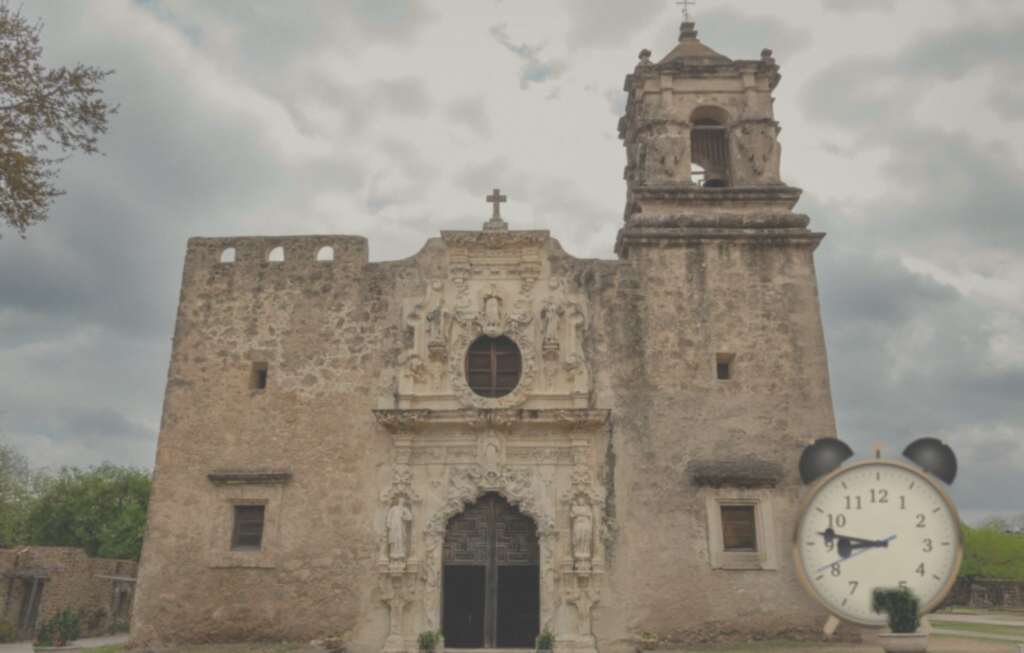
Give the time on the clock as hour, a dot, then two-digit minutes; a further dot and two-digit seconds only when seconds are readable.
8.46.41
